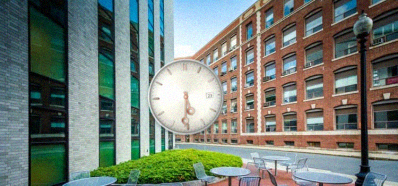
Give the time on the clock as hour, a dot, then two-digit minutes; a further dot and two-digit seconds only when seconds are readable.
5.31
